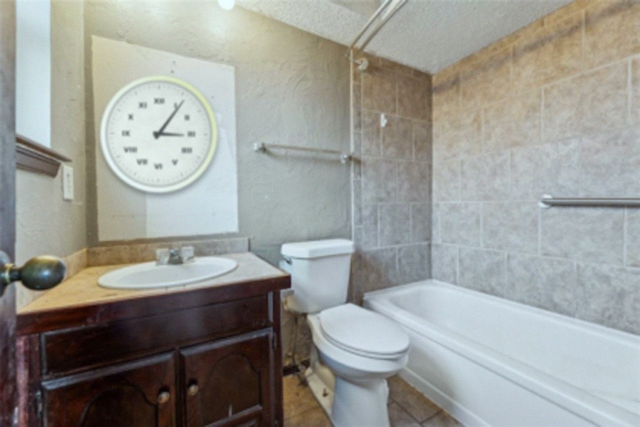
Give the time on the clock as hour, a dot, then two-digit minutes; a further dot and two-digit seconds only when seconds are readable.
3.06
